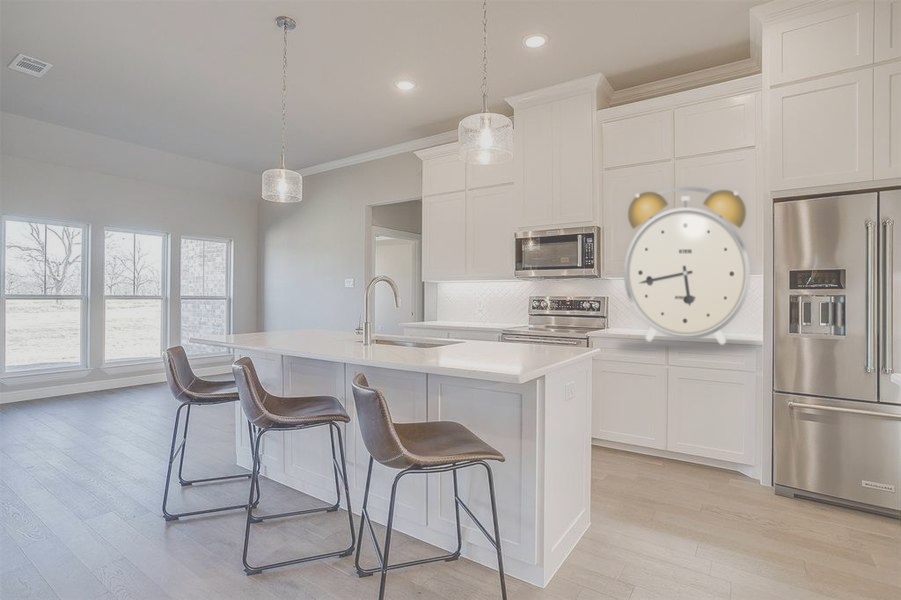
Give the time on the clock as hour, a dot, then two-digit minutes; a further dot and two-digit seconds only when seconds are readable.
5.43
